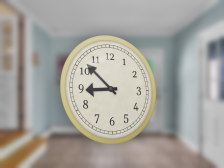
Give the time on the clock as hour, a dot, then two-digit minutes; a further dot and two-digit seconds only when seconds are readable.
8.52
